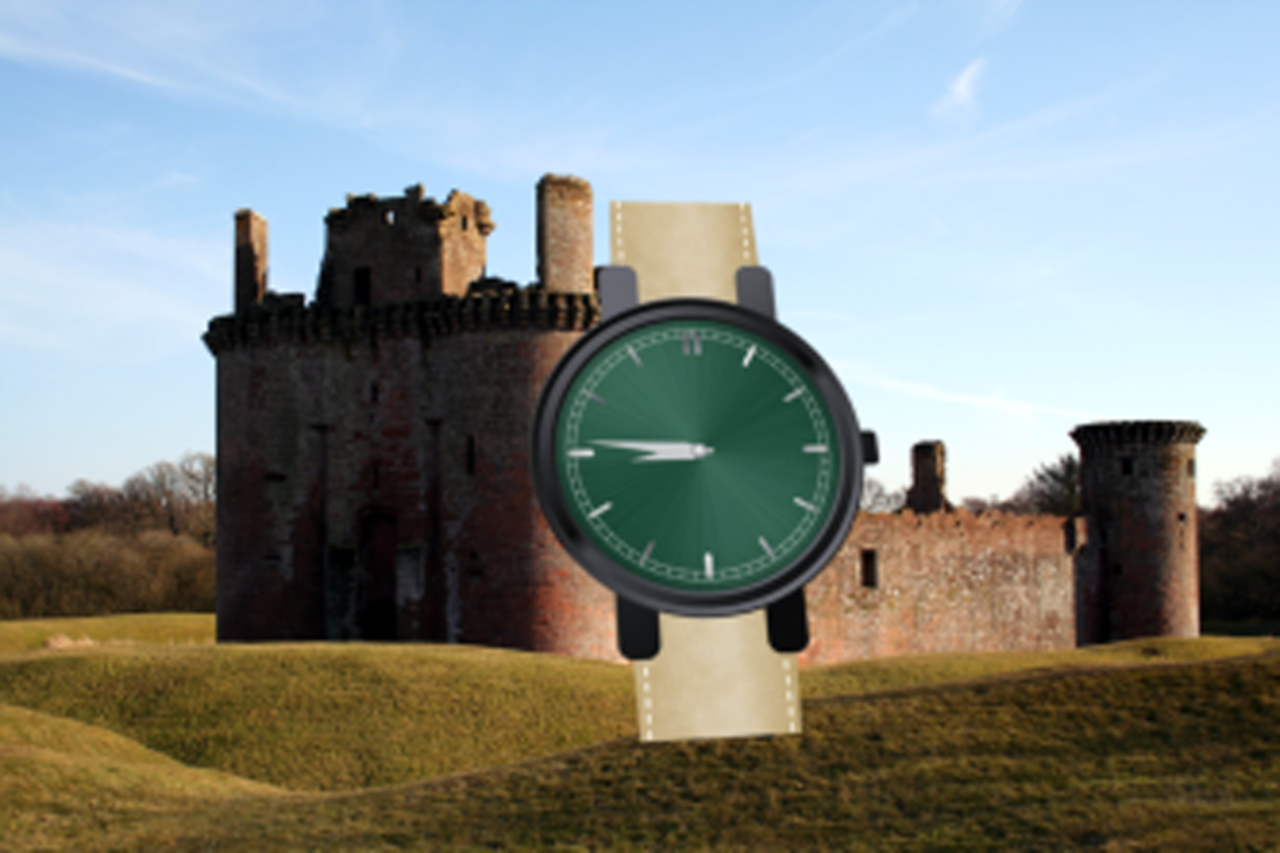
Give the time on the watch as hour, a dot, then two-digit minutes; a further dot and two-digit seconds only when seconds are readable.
8.46
